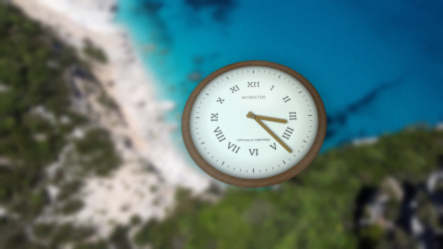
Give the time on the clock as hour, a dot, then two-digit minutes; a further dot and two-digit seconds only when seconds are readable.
3.23
